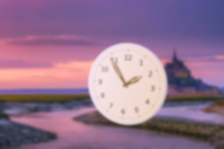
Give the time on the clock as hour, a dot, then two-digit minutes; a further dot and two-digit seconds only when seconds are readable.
1.54
